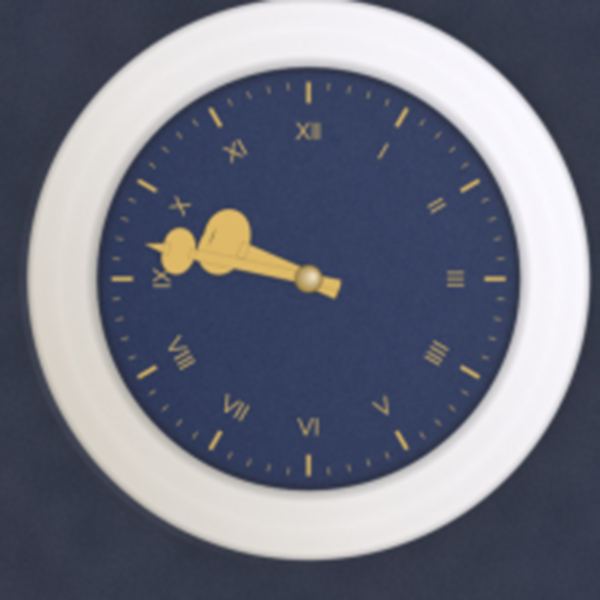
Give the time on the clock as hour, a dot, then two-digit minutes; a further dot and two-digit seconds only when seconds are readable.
9.47
